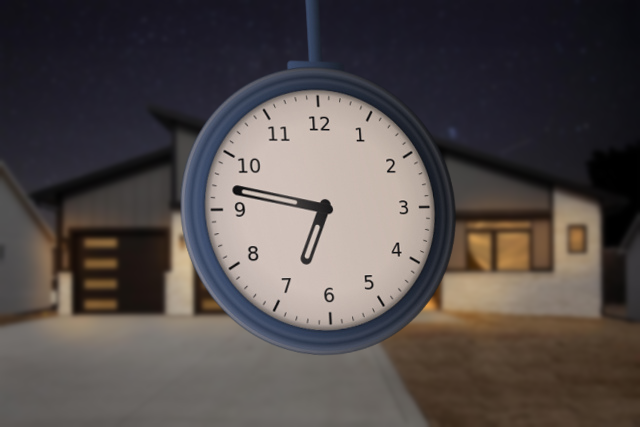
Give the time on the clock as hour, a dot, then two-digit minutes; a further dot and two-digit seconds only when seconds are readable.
6.47
